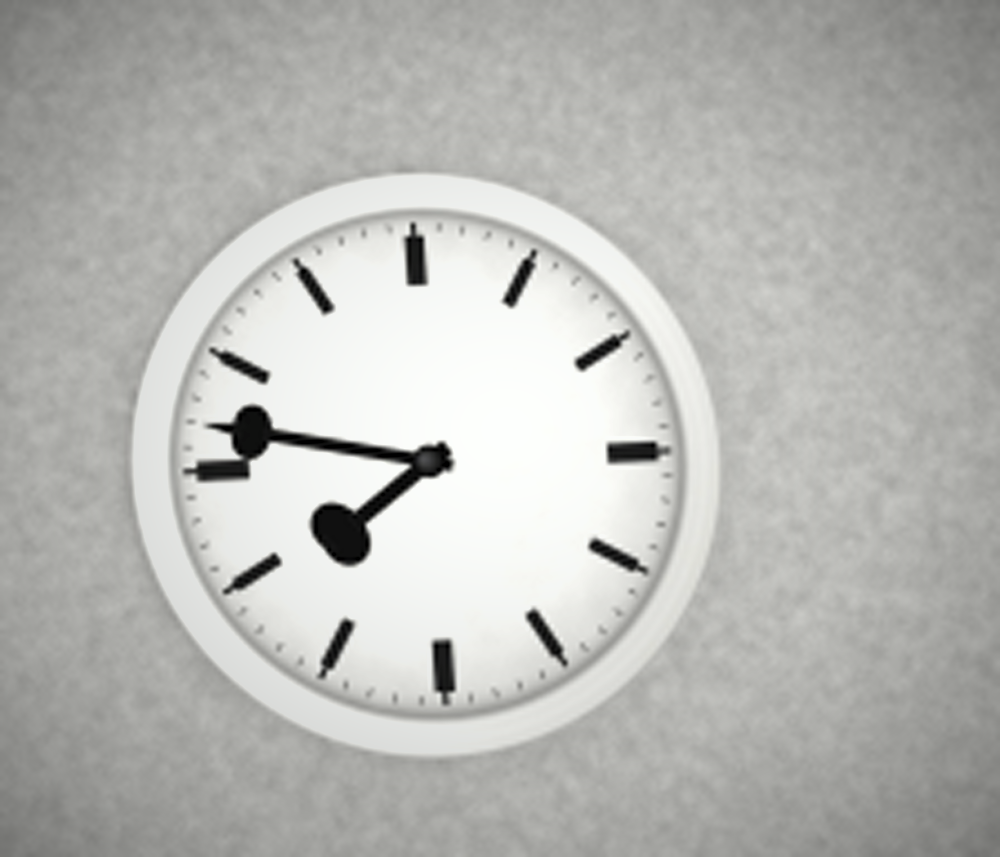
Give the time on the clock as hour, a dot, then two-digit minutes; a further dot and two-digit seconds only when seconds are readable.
7.47
